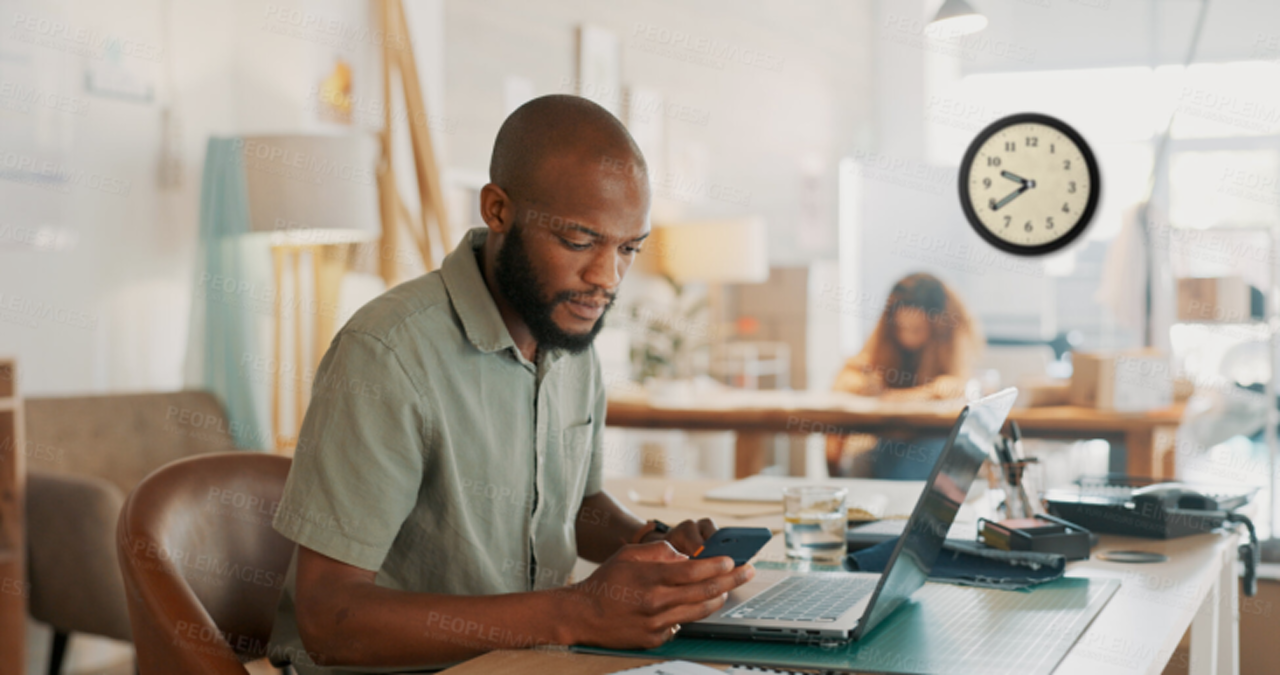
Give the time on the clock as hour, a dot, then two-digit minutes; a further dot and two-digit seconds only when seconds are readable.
9.39
